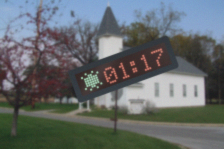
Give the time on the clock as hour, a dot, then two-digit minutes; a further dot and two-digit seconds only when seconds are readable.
1.17
